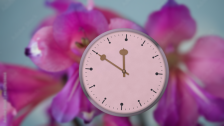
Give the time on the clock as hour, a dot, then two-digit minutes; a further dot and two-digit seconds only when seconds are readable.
11.50
